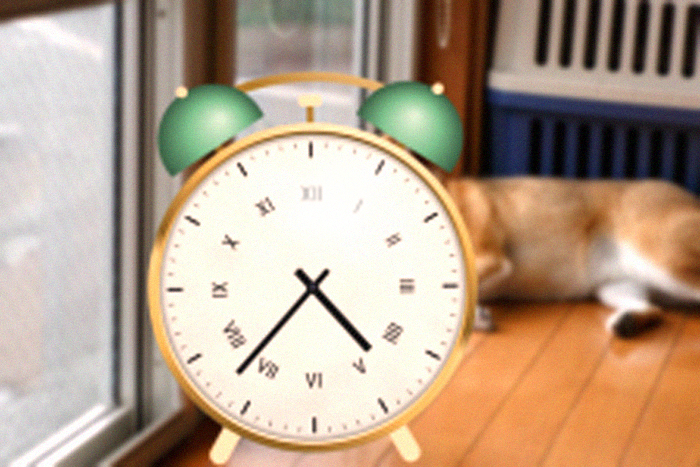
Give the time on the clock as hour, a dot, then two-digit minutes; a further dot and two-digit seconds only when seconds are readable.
4.37
